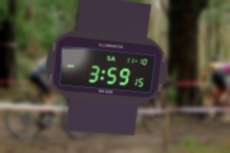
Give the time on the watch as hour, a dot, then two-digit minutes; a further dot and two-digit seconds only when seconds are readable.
3.59
